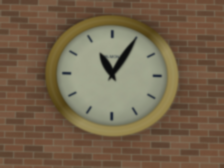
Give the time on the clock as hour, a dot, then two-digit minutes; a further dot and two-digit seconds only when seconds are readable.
11.05
